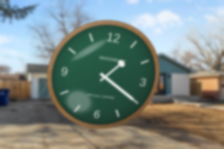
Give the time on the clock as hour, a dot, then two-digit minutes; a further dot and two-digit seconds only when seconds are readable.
1.20
